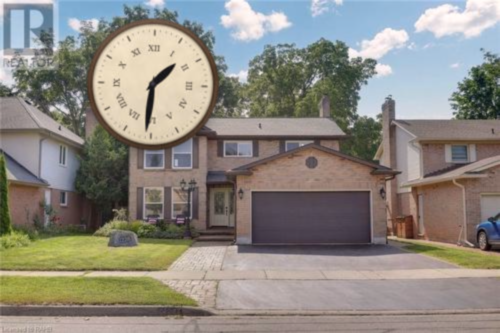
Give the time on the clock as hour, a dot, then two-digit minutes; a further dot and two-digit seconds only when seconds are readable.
1.31
